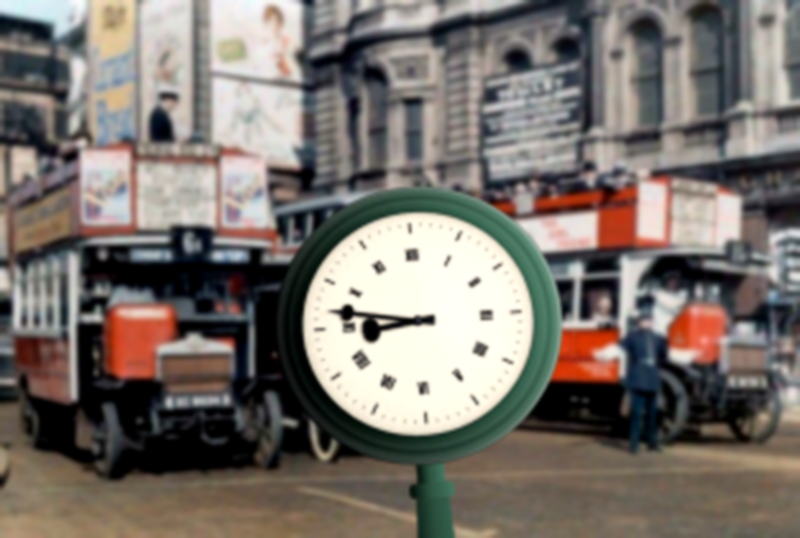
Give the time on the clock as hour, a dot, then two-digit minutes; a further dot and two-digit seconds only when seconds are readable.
8.47
